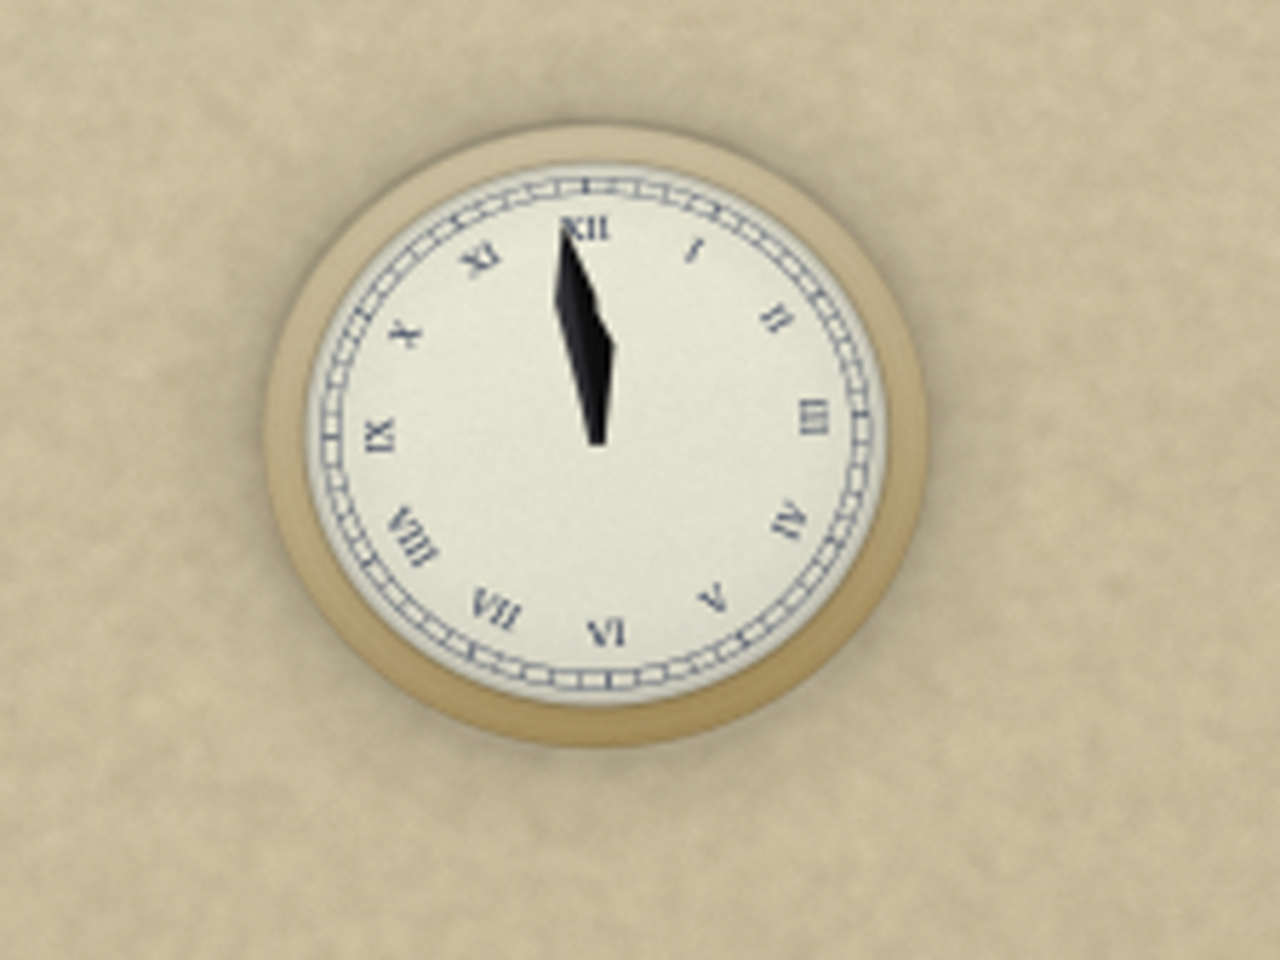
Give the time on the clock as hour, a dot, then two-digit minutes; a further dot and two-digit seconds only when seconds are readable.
11.59
